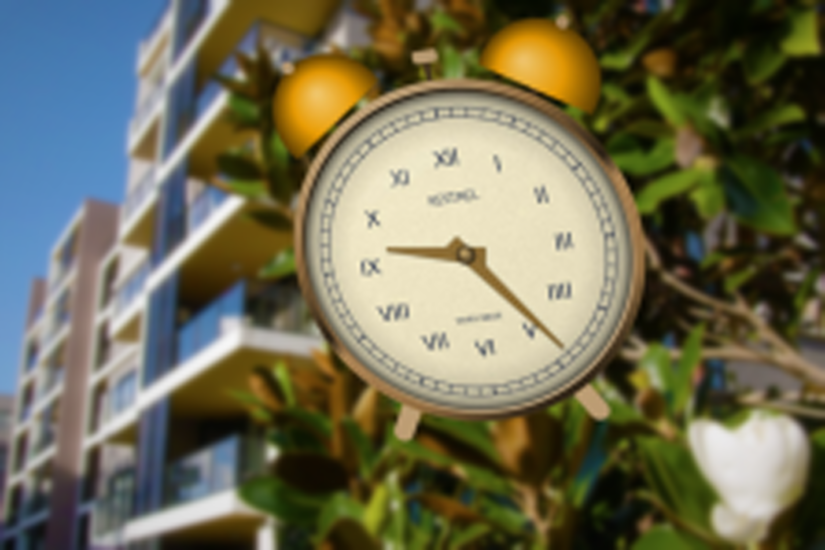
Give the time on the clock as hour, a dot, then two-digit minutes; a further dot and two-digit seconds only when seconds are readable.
9.24
